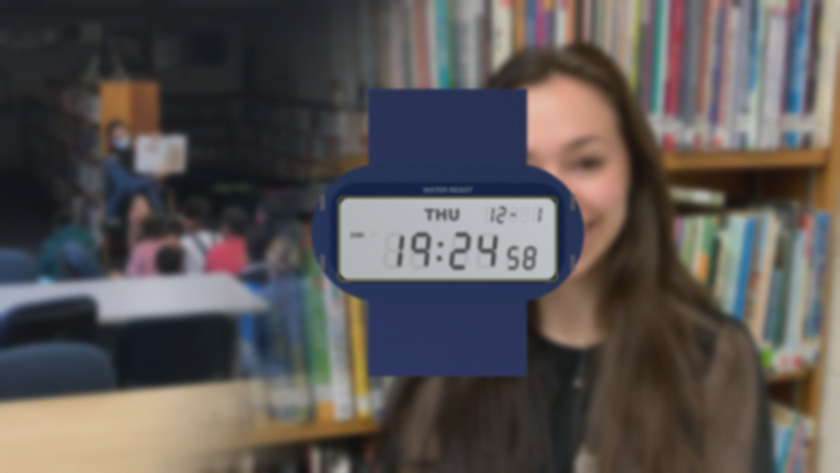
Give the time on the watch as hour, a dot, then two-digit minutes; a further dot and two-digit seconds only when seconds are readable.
19.24.58
